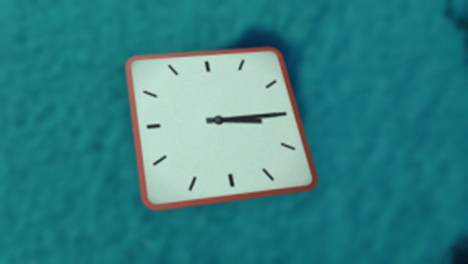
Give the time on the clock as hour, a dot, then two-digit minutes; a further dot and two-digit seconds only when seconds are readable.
3.15
